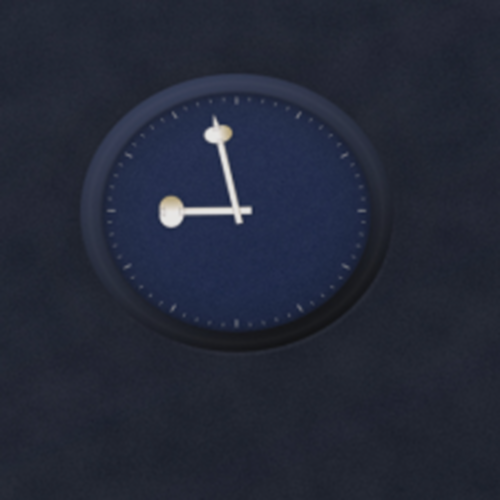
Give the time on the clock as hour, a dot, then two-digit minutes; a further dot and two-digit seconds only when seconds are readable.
8.58
